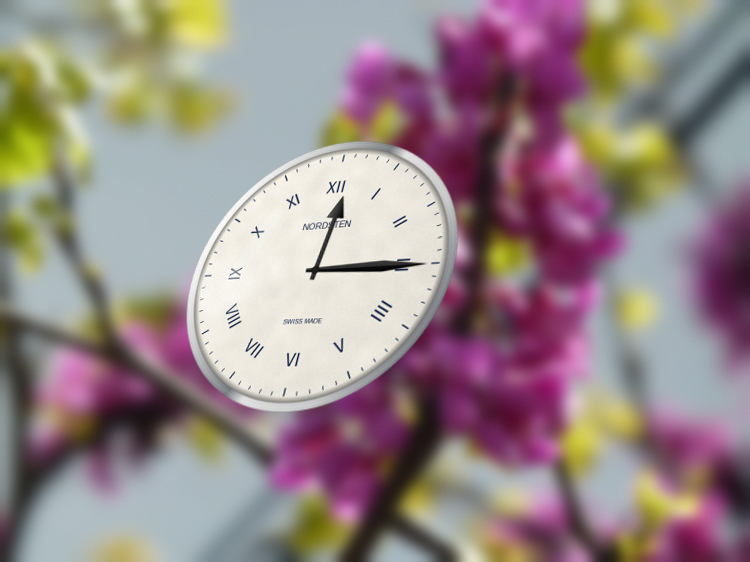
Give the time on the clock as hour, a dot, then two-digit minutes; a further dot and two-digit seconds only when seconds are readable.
12.15
